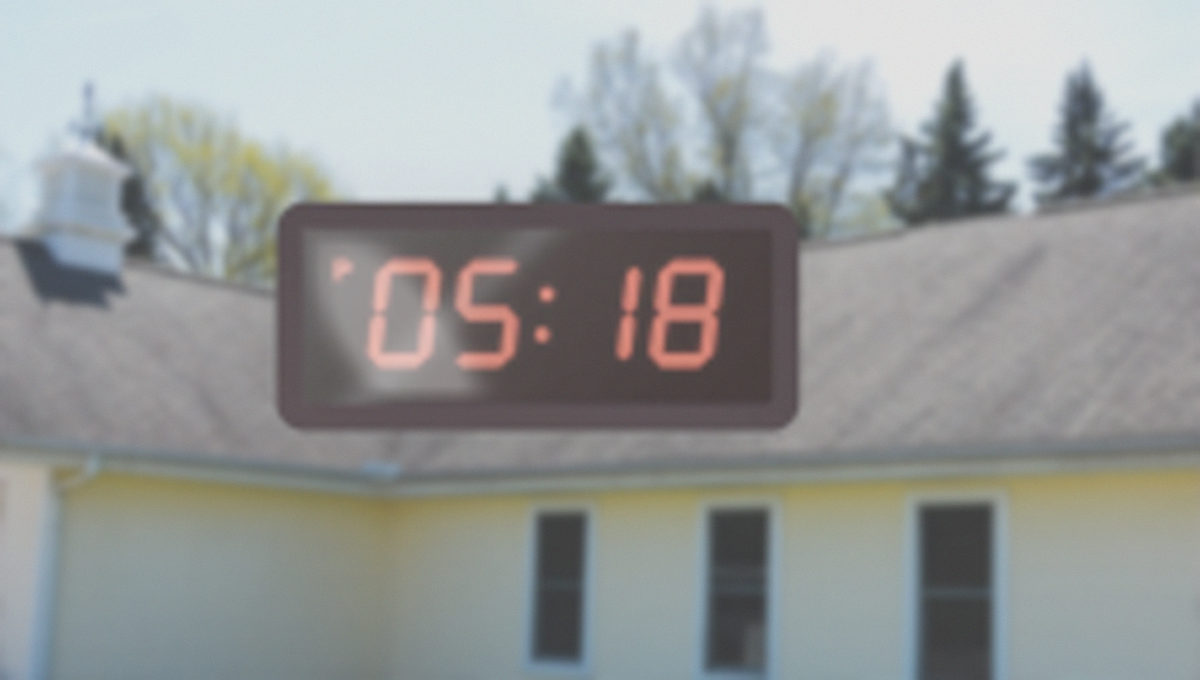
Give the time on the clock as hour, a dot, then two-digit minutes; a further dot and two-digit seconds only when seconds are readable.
5.18
